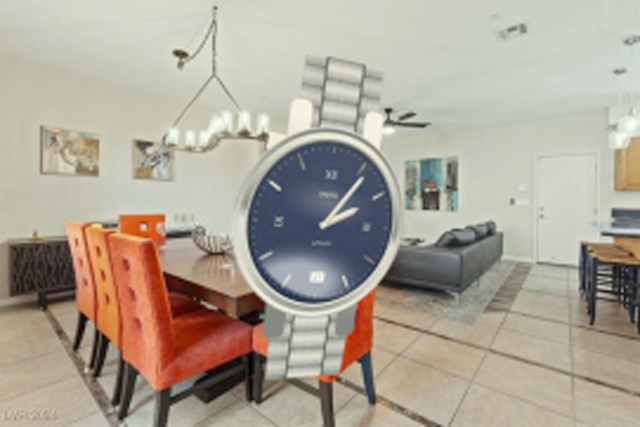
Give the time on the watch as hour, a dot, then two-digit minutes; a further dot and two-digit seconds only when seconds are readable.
2.06
